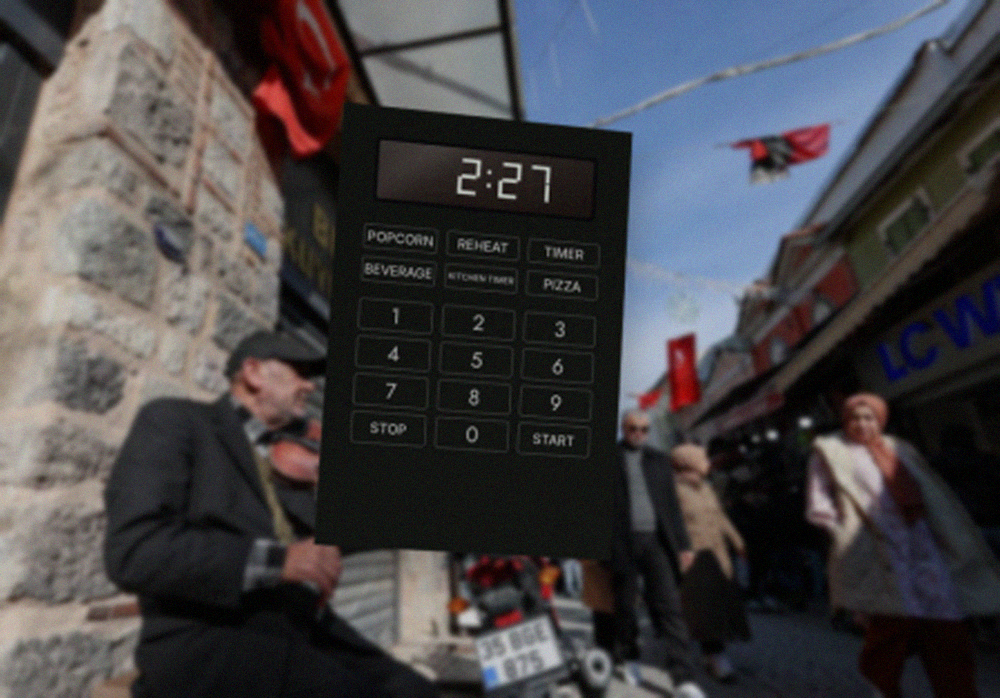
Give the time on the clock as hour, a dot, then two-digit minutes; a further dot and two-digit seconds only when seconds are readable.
2.27
